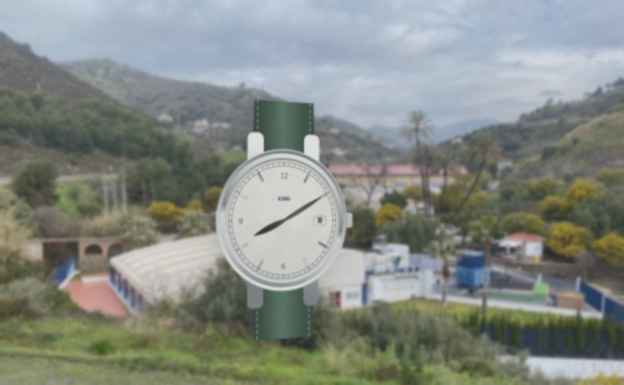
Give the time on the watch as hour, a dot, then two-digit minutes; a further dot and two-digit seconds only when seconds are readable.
8.10
